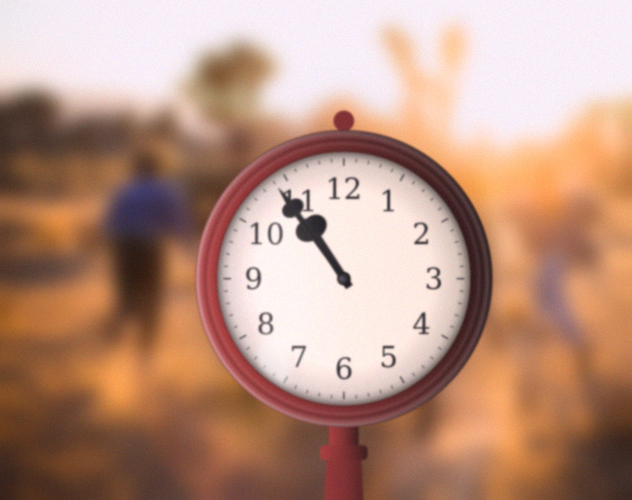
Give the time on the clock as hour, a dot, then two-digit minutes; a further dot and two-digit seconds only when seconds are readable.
10.54
